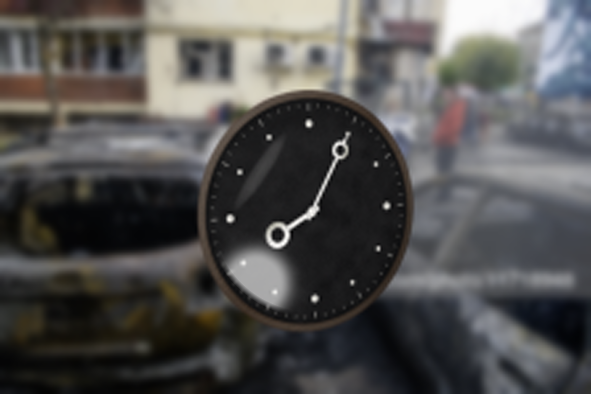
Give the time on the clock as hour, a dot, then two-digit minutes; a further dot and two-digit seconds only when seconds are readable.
8.05
